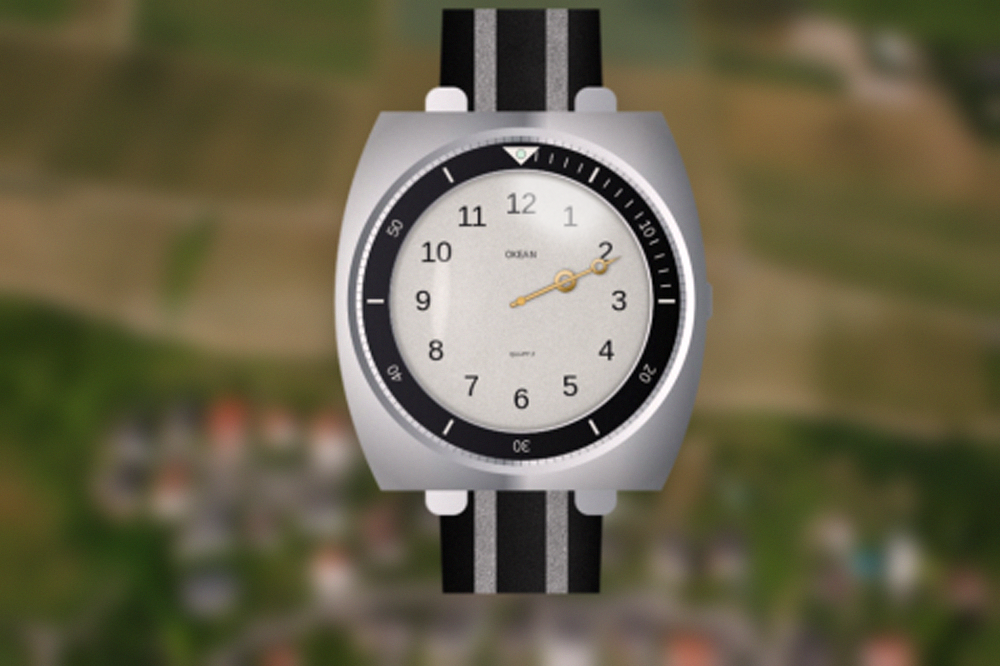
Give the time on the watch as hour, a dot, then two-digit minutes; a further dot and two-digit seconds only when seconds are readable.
2.11
